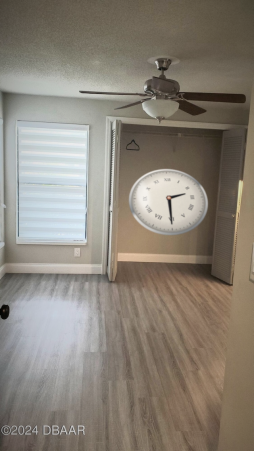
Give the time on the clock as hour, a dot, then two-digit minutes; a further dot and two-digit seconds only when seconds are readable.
2.30
